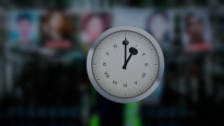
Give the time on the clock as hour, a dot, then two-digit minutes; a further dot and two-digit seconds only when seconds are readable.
1.00
